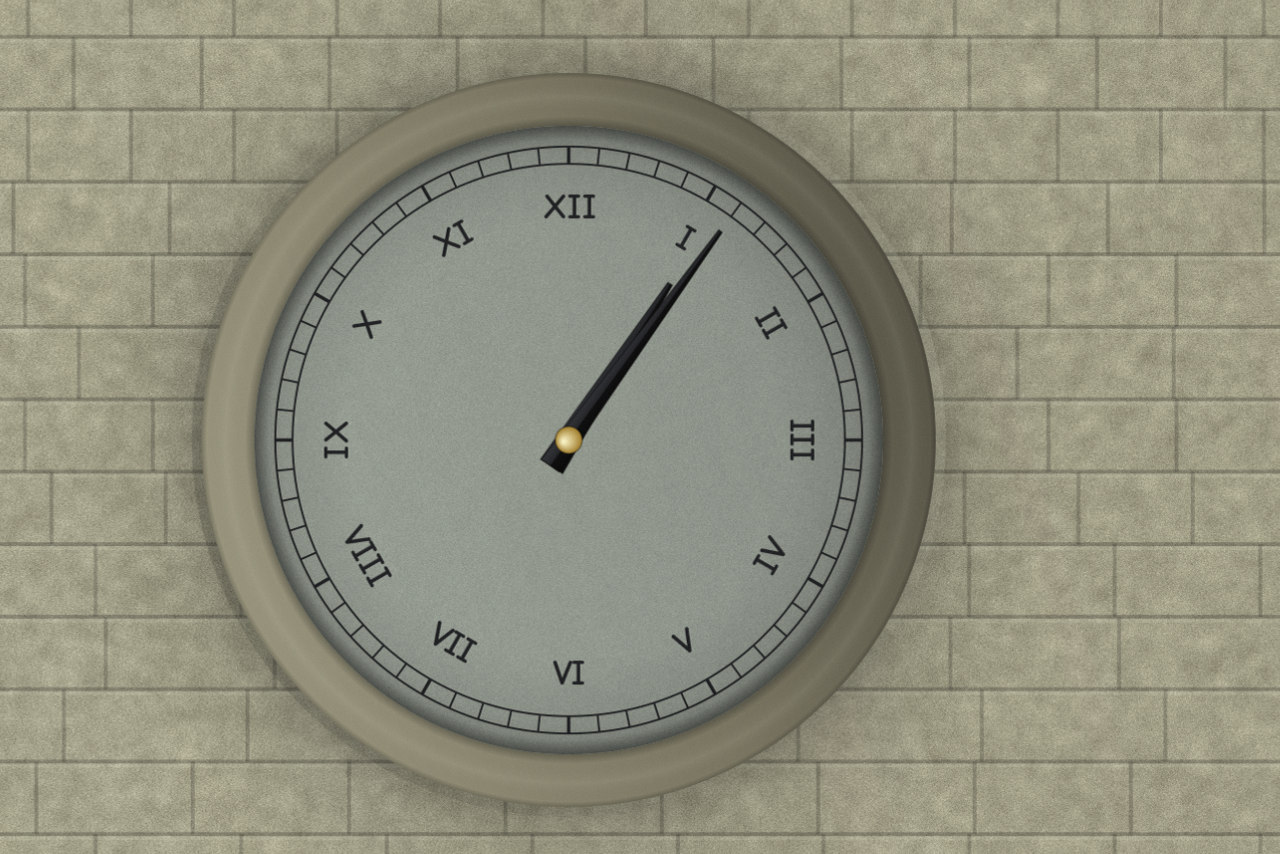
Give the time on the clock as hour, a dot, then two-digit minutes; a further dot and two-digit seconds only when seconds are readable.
1.06
